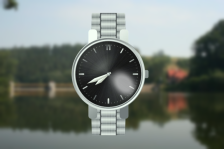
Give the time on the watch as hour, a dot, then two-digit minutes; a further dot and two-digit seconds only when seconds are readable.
7.41
